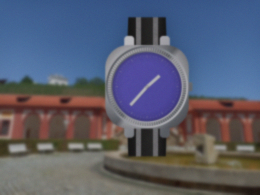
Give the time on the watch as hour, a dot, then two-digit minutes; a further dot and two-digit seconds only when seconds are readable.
1.37
